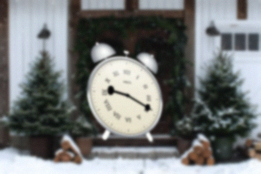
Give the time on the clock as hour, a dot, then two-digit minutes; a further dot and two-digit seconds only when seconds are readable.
9.19
